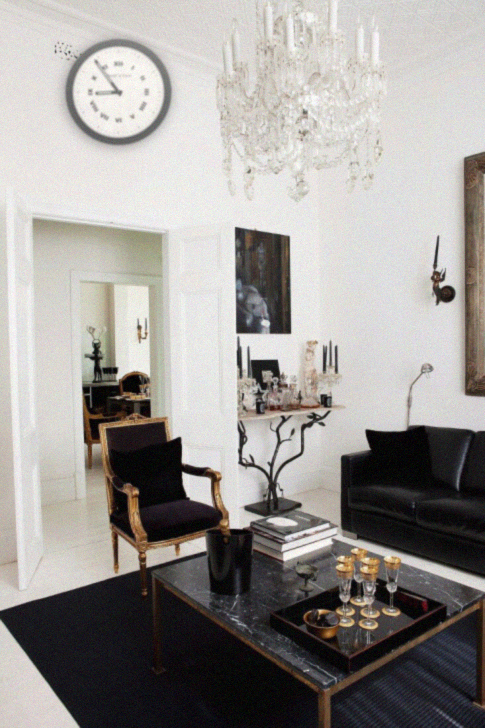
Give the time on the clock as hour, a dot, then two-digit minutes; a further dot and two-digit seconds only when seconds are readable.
8.54
